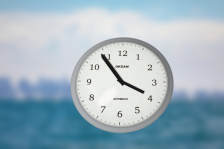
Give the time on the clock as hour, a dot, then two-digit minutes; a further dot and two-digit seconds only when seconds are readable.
3.54
